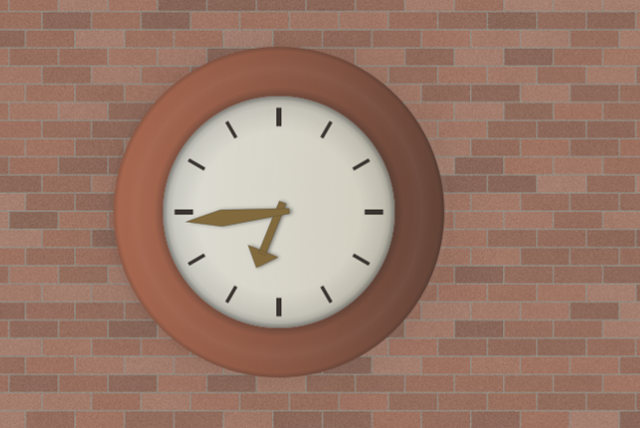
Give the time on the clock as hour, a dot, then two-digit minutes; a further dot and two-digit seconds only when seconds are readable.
6.44
